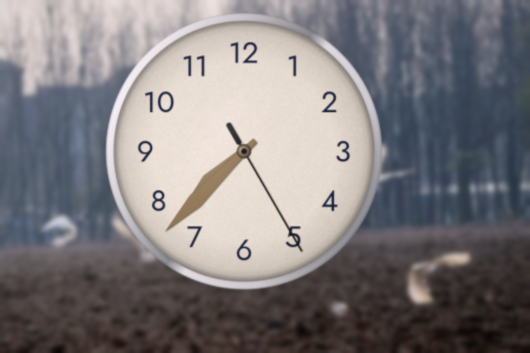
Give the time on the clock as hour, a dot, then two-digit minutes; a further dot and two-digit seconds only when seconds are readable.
7.37.25
